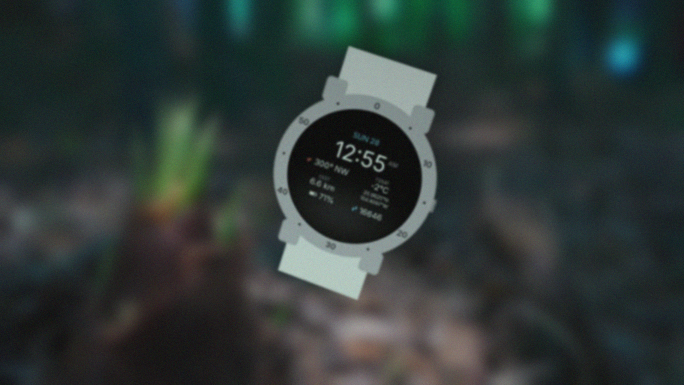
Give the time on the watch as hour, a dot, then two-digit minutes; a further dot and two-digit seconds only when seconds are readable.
12.55
